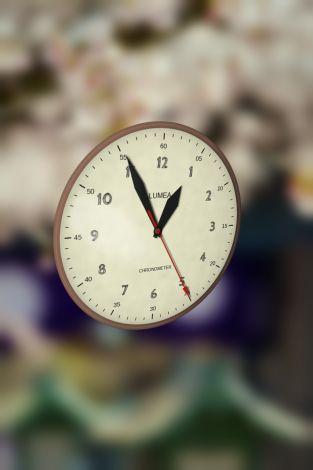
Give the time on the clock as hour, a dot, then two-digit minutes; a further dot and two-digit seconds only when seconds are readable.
12.55.25
